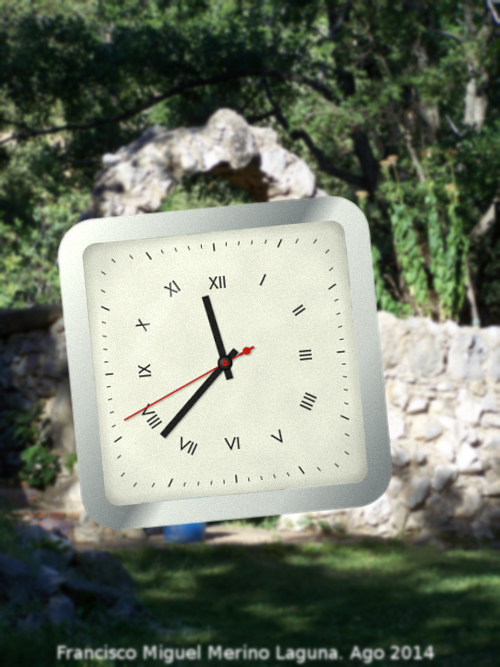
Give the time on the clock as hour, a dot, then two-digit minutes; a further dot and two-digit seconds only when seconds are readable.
11.37.41
